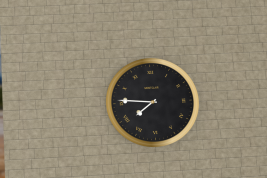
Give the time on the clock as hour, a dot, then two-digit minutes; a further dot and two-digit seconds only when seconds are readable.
7.46
